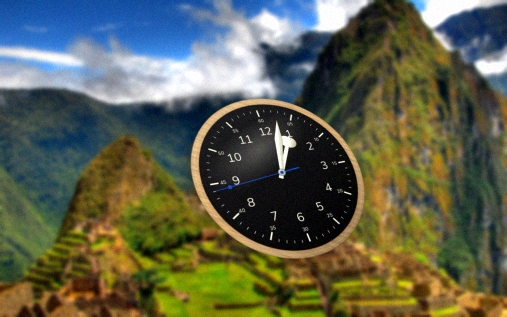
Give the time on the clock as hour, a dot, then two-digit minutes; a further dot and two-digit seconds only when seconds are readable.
1.02.44
